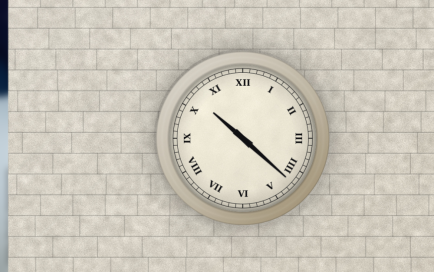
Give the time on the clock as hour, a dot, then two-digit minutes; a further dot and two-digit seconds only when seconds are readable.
10.22
